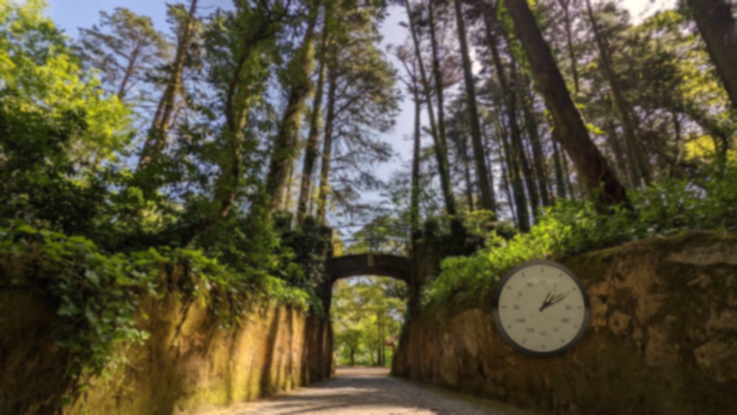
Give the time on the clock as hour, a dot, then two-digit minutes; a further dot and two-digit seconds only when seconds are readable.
1.10
